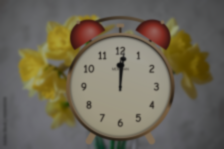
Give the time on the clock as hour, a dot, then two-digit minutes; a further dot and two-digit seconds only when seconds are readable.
12.01
